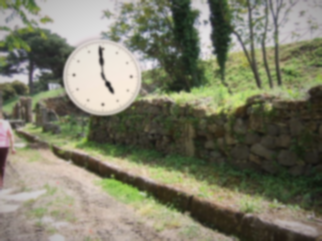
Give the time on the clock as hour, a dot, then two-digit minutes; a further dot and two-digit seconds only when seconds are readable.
4.59
